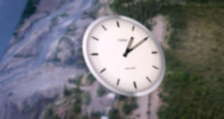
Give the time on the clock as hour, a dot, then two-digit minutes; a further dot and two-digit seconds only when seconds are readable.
1.10
